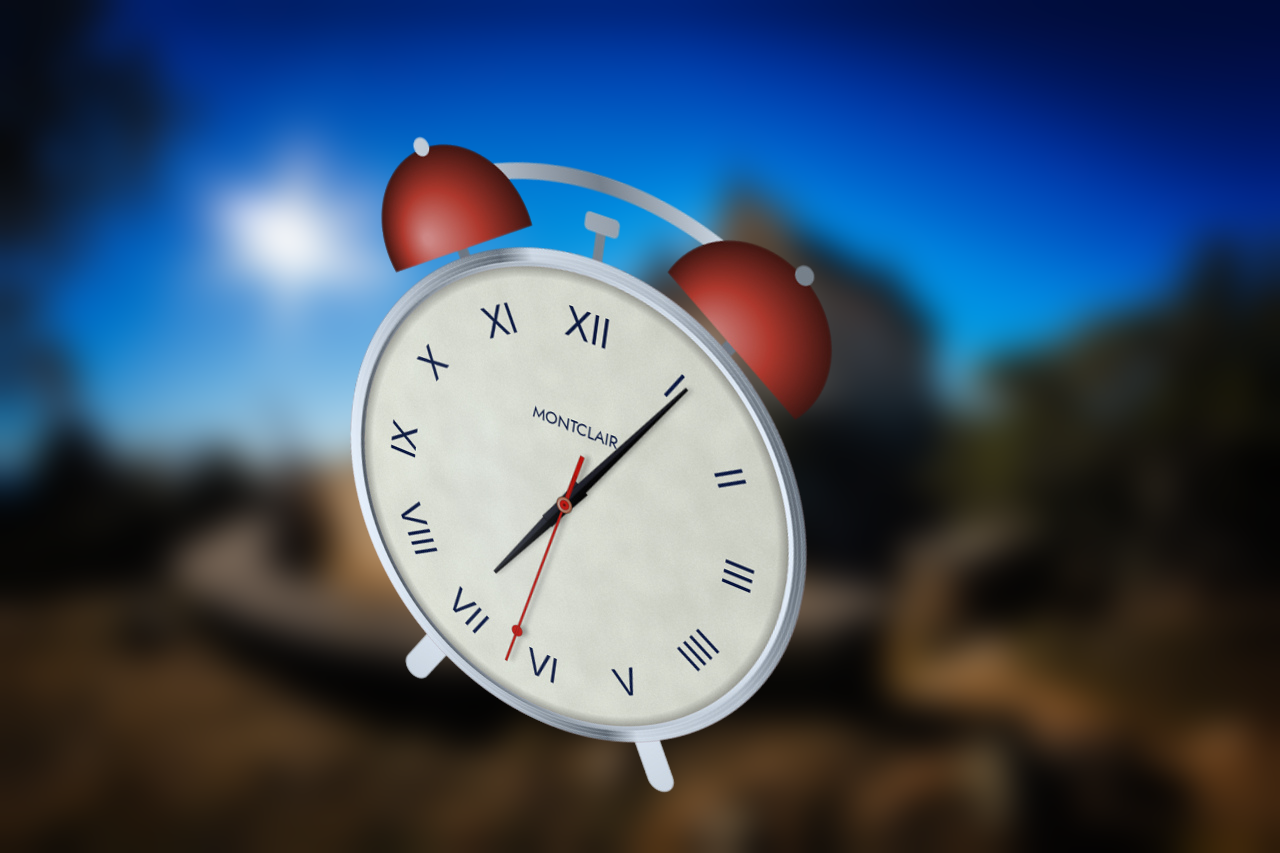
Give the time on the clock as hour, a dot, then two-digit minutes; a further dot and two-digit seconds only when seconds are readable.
7.05.32
